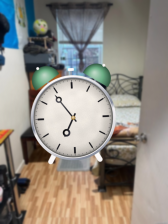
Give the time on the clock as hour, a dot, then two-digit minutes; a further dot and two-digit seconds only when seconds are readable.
6.54
